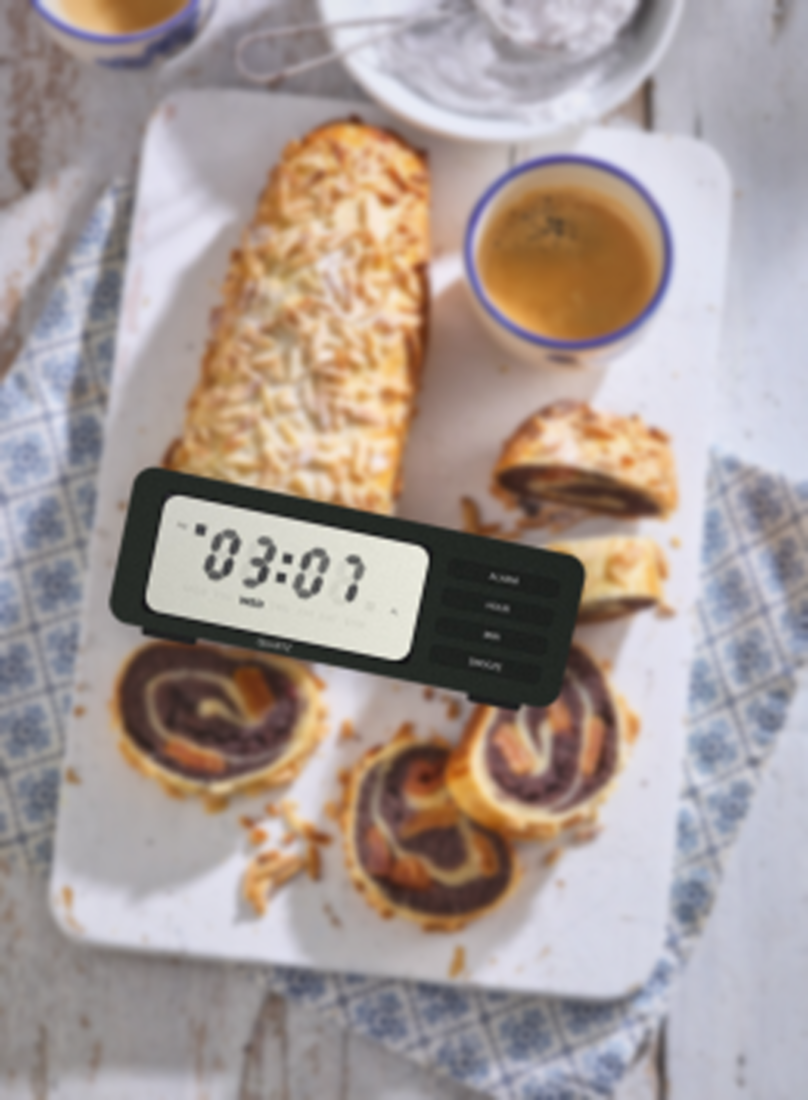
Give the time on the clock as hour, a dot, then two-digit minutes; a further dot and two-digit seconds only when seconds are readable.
3.07
